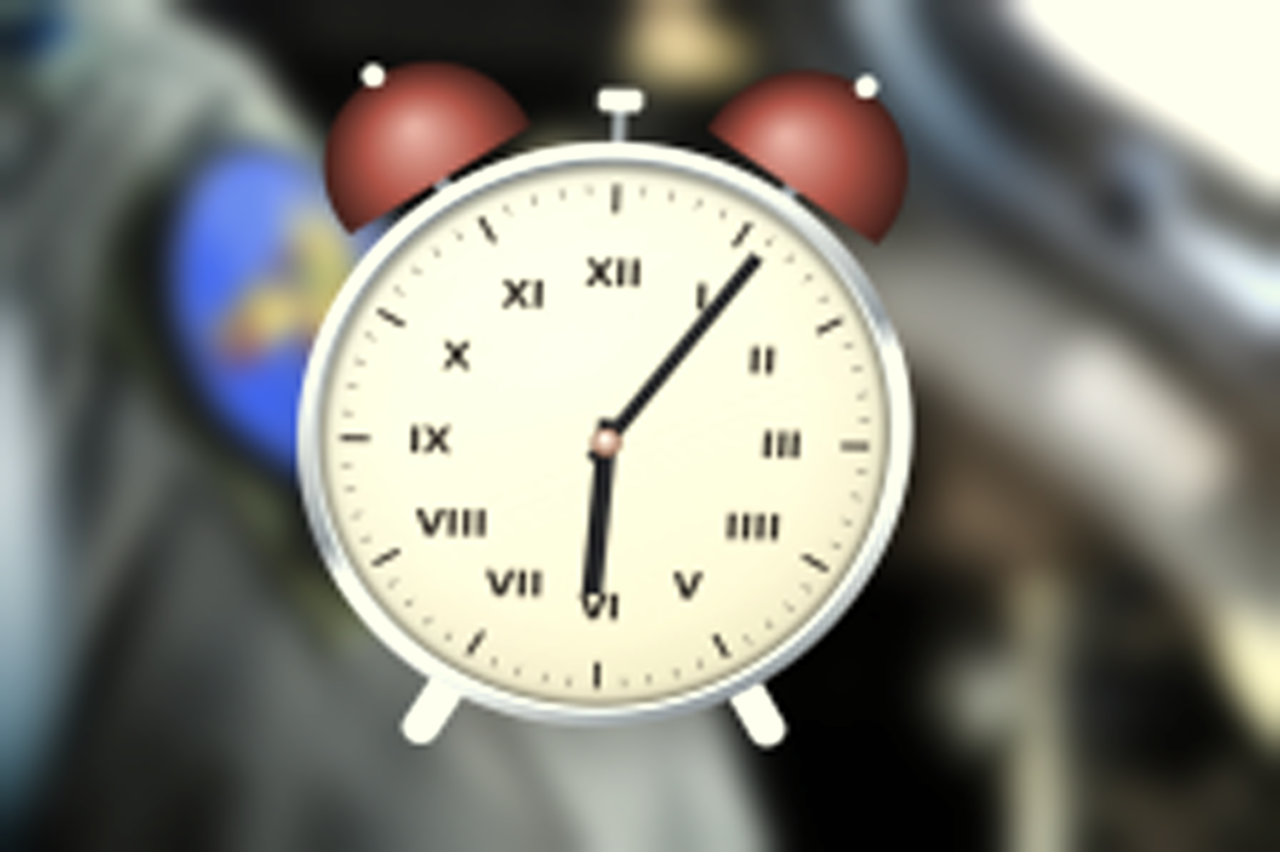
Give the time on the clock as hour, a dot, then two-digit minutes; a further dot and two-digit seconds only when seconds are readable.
6.06
